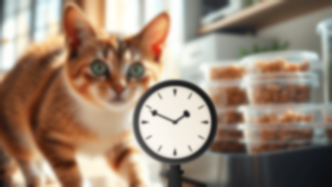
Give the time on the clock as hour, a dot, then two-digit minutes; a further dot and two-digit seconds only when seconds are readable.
1.49
